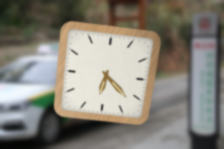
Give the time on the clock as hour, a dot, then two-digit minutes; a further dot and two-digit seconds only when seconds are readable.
6.22
